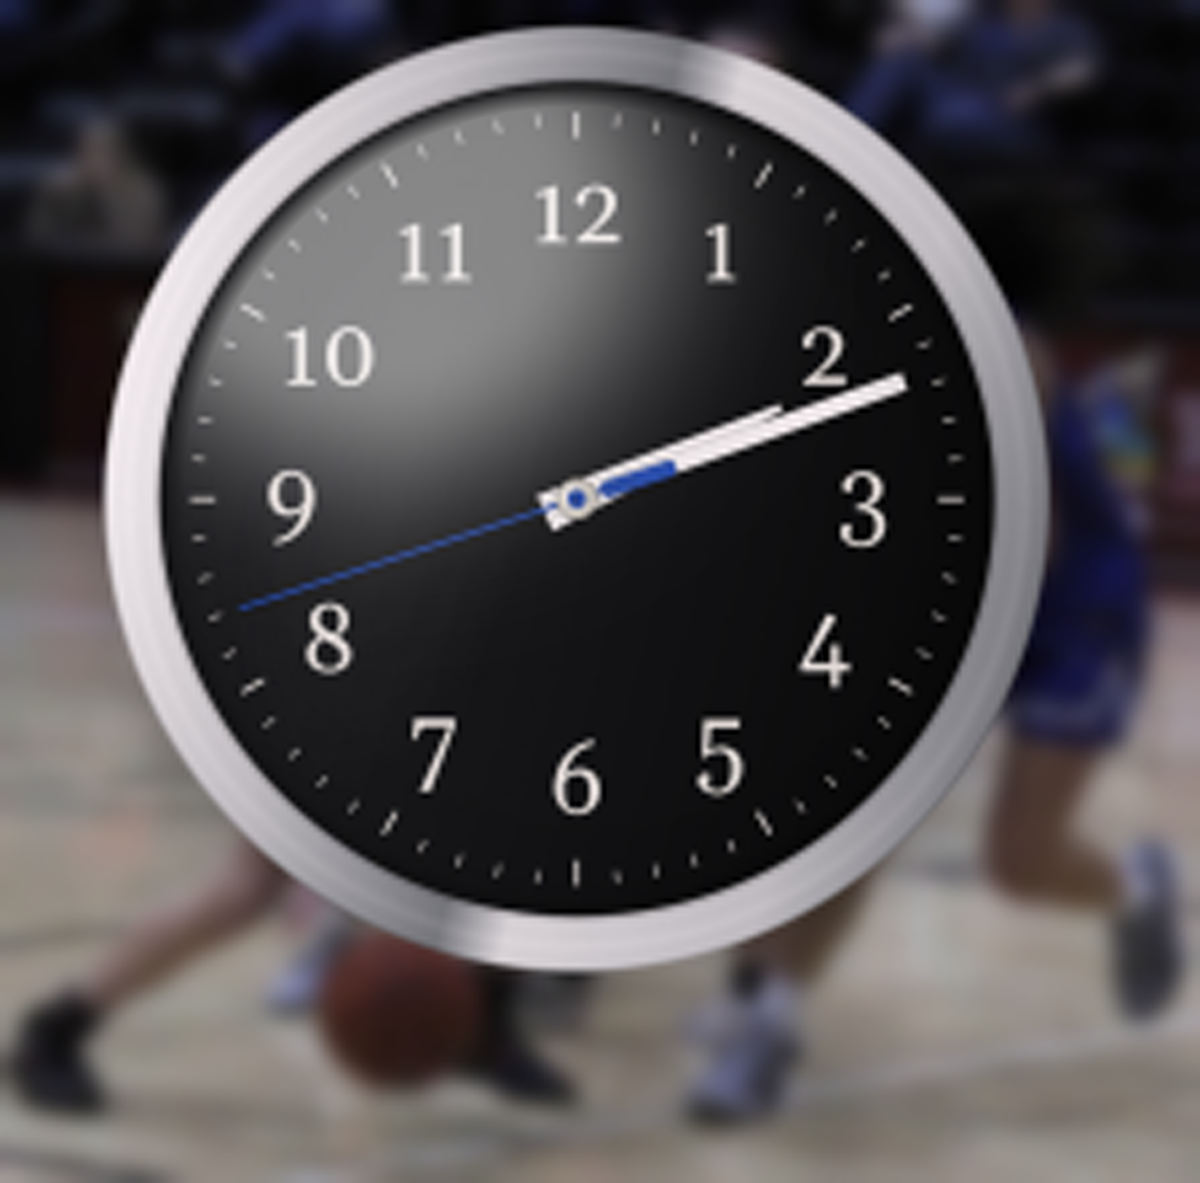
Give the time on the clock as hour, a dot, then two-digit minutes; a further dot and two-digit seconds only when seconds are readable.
2.11.42
